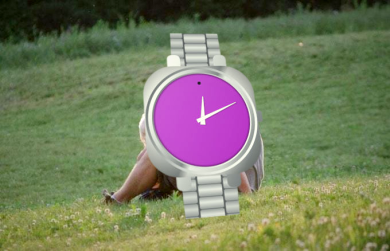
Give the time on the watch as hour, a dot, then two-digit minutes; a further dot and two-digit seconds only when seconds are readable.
12.11
